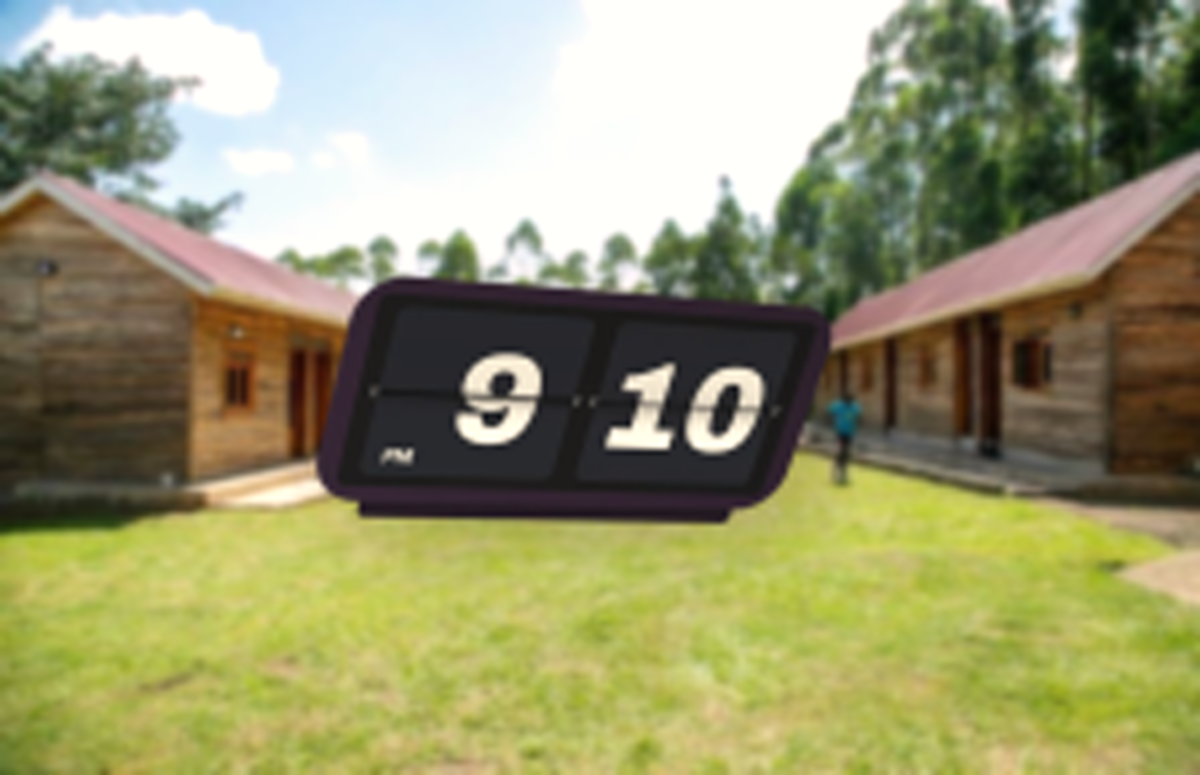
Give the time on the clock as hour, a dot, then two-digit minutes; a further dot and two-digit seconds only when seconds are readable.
9.10
